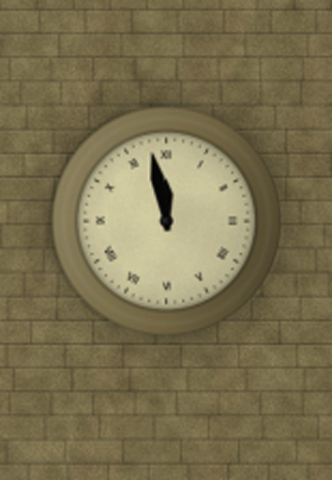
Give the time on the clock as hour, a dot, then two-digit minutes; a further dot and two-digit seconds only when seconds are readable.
11.58
